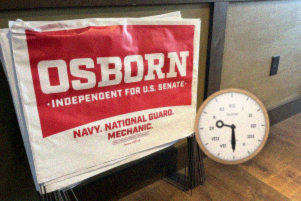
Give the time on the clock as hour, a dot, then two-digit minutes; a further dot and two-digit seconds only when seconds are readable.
9.30
